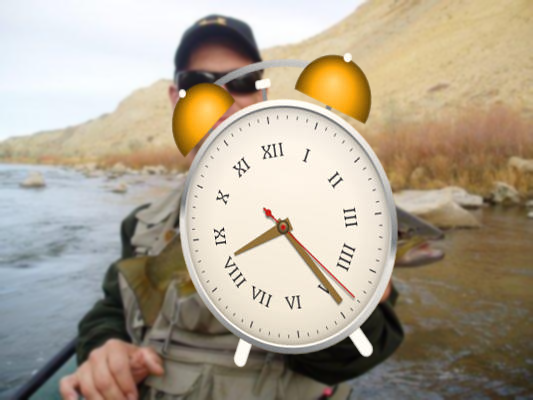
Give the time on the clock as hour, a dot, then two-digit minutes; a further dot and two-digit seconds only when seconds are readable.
8.24.23
